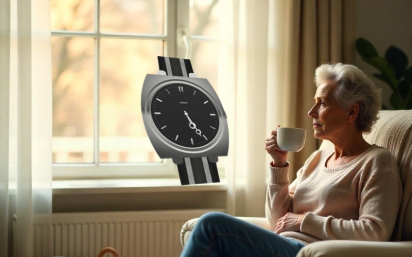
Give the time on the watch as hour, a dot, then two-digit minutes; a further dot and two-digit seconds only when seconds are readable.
5.26
